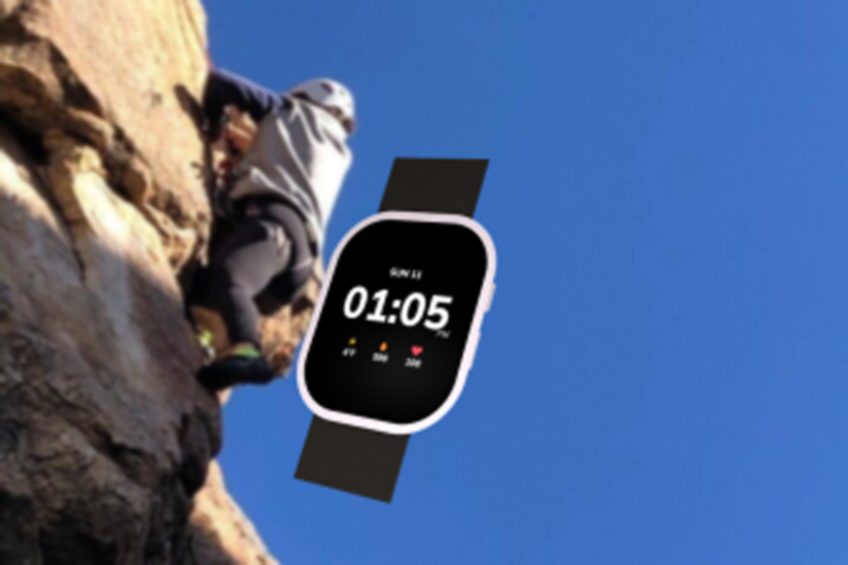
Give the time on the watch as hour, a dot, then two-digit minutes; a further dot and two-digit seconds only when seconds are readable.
1.05
